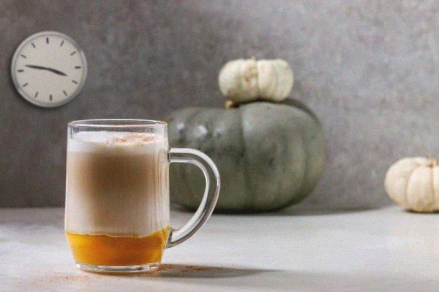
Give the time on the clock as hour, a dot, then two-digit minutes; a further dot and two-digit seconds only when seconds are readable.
3.47
